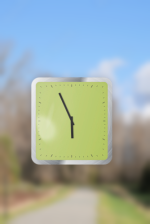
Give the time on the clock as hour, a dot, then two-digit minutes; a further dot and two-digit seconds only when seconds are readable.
5.56
